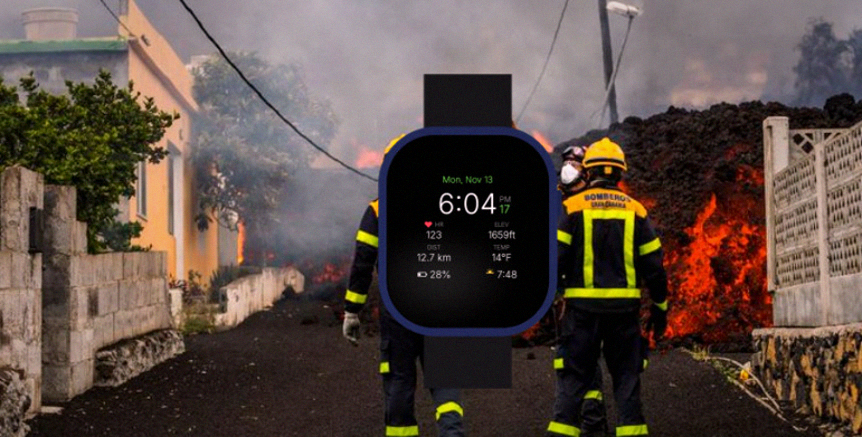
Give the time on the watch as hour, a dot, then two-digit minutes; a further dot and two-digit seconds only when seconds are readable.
6.04.17
